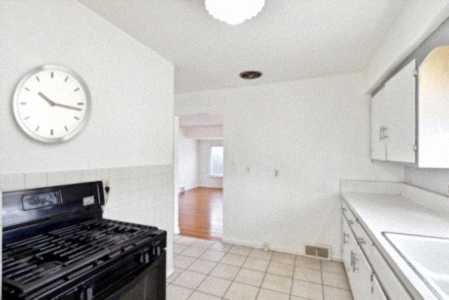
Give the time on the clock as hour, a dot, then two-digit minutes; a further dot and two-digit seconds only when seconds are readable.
10.17
